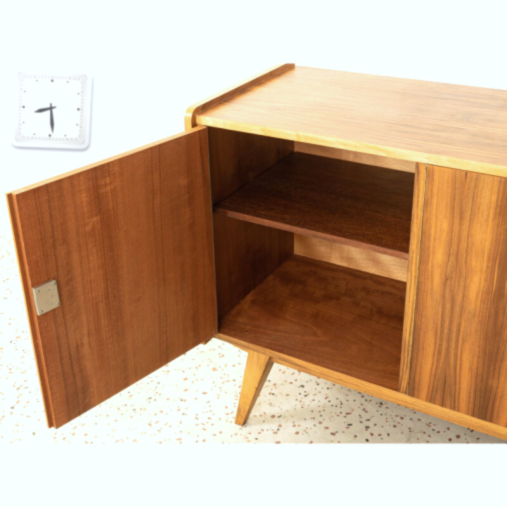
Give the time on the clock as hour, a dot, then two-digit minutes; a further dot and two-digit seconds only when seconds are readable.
8.29
